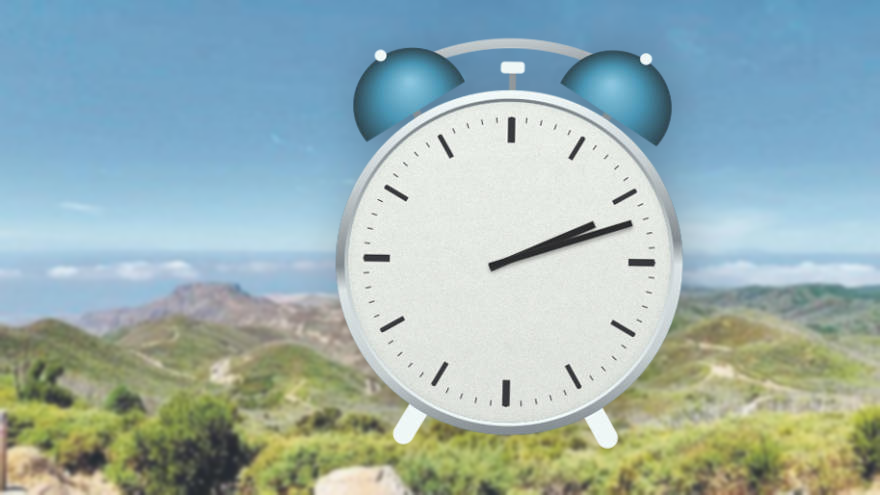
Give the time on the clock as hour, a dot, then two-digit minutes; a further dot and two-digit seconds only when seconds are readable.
2.12
